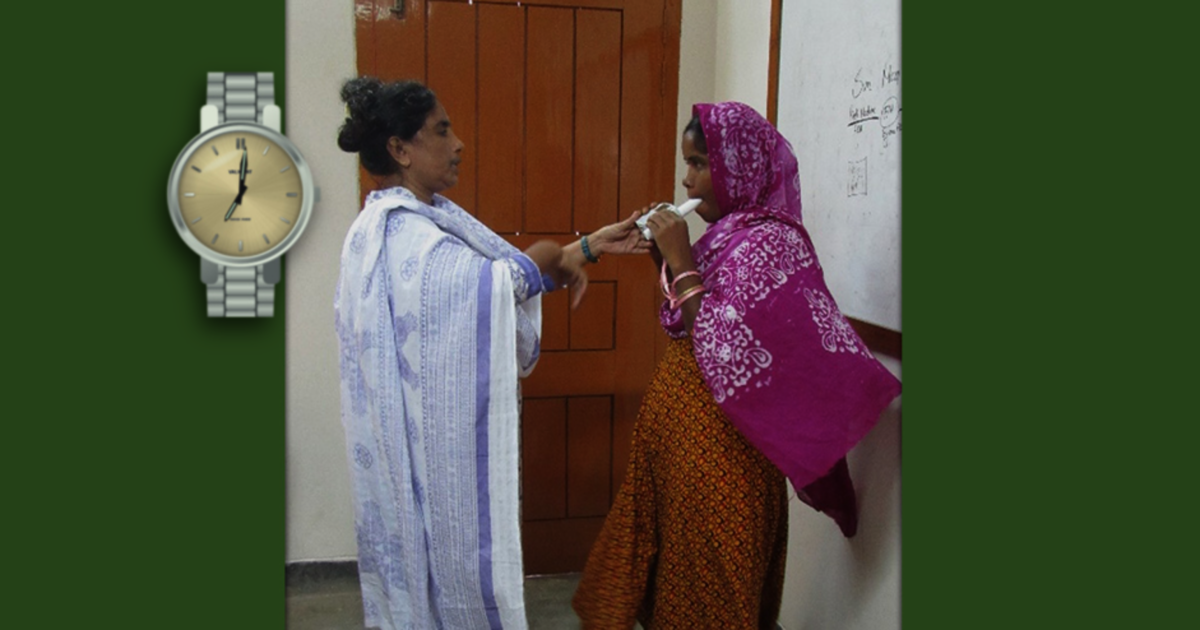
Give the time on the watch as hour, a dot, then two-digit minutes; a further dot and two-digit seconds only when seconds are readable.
7.01
